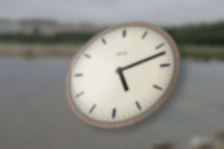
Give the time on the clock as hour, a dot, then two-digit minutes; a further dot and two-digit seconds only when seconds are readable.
5.12
